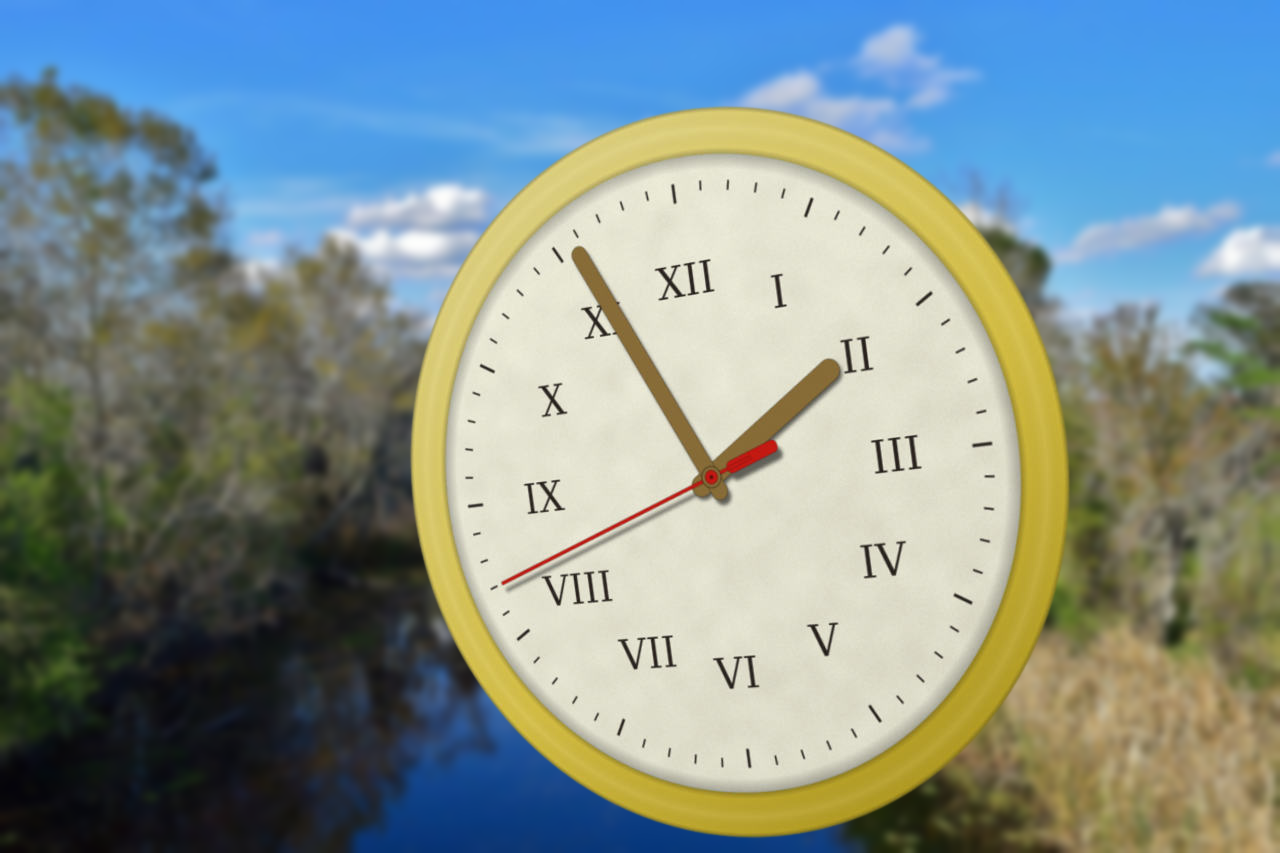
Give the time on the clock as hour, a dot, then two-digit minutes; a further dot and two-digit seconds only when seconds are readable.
1.55.42
